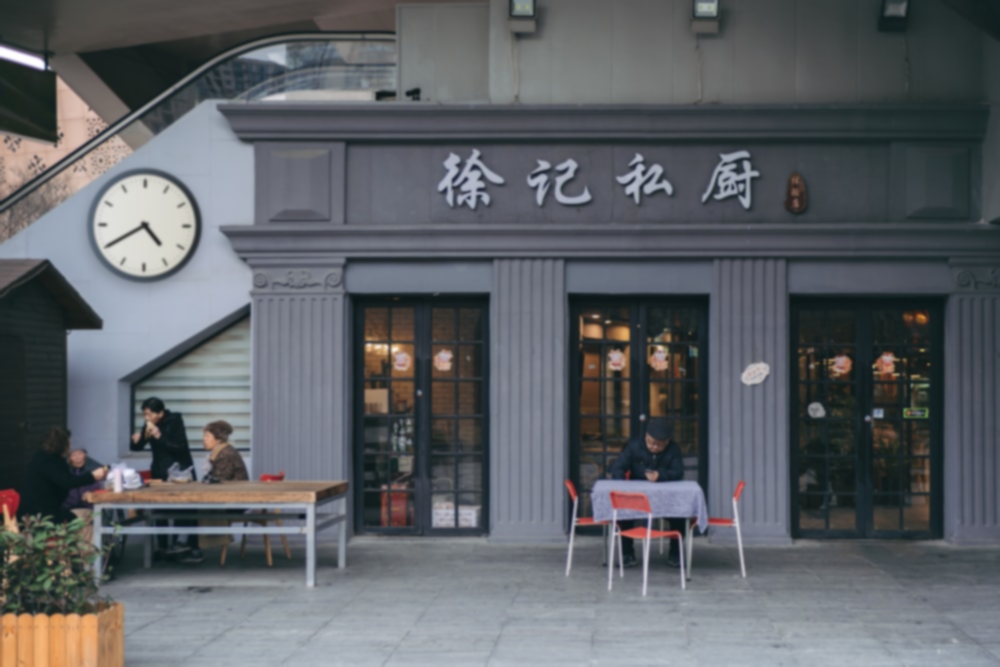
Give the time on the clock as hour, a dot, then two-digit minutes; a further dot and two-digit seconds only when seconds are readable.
4.40
